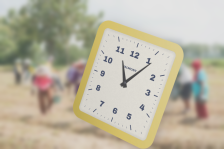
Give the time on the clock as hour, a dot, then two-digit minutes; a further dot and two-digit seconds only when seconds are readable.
11.06
